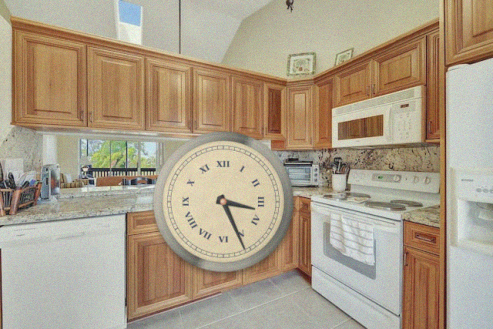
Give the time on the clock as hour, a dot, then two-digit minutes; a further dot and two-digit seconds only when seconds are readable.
3.26
